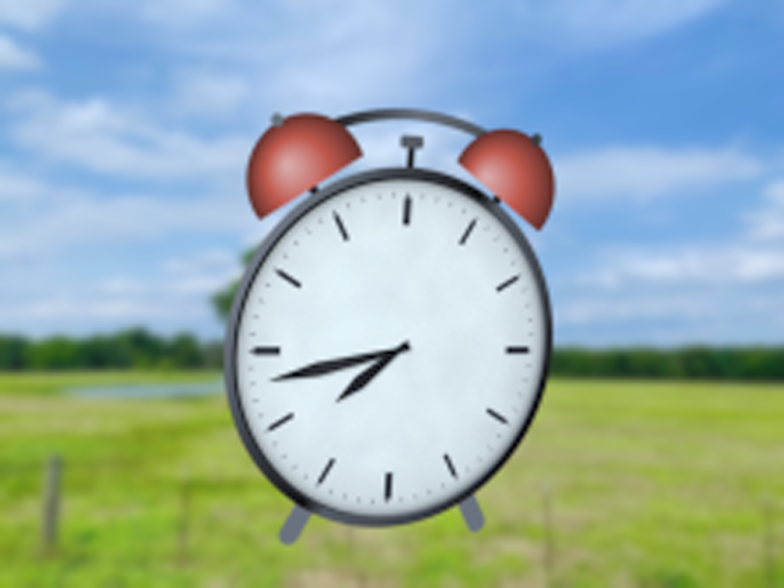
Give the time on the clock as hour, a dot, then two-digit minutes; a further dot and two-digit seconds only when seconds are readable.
7.43
